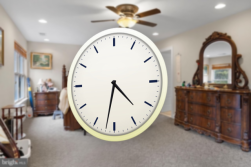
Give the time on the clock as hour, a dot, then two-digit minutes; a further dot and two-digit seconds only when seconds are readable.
4.32
